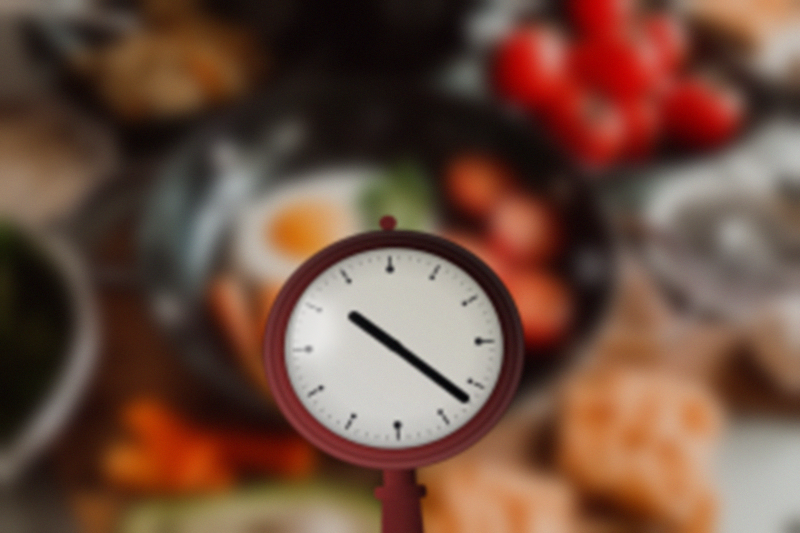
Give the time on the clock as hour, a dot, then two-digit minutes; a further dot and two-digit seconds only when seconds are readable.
10.22
